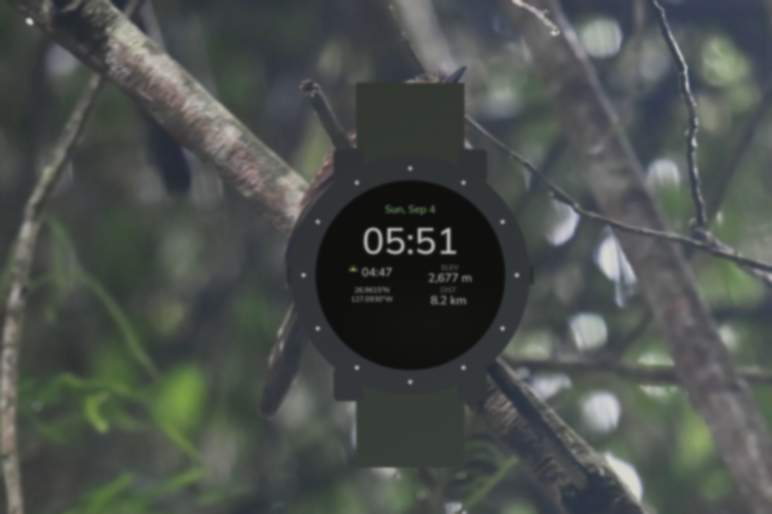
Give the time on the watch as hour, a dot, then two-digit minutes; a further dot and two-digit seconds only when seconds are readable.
5.51
